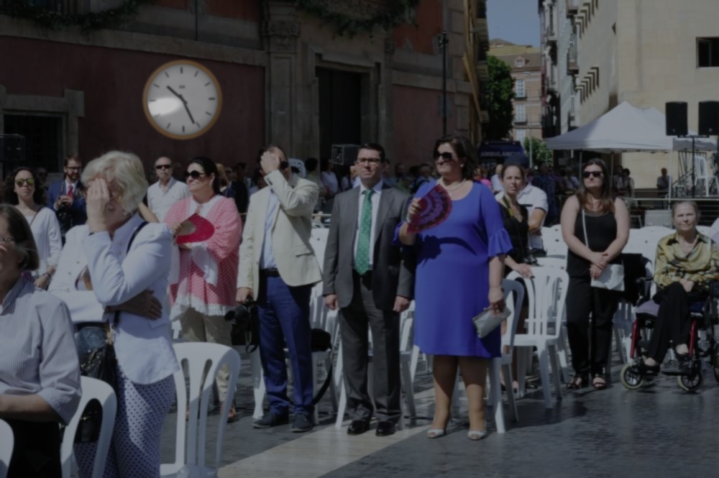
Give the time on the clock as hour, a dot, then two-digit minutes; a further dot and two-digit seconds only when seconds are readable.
10.26
